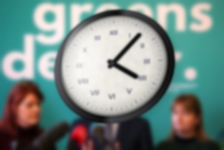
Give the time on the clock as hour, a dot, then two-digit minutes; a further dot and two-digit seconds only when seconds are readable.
4.07
